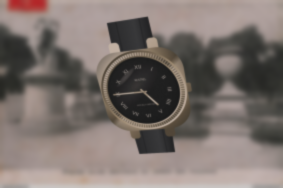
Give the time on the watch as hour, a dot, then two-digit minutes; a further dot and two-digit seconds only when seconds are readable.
4.45
